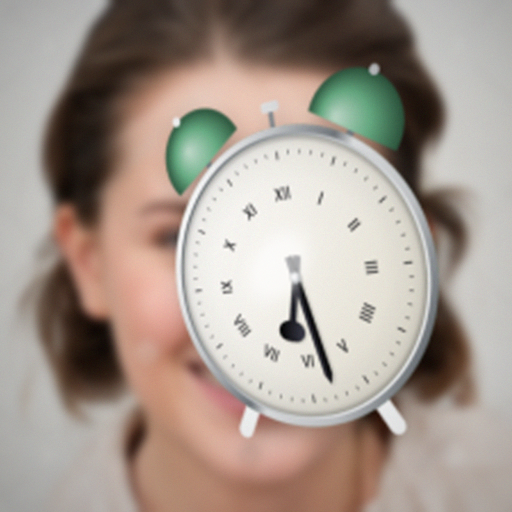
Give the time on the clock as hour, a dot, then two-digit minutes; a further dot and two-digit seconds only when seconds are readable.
6.28
